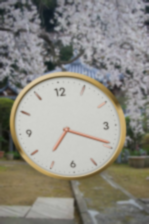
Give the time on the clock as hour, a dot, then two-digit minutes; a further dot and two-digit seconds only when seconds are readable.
7.19
